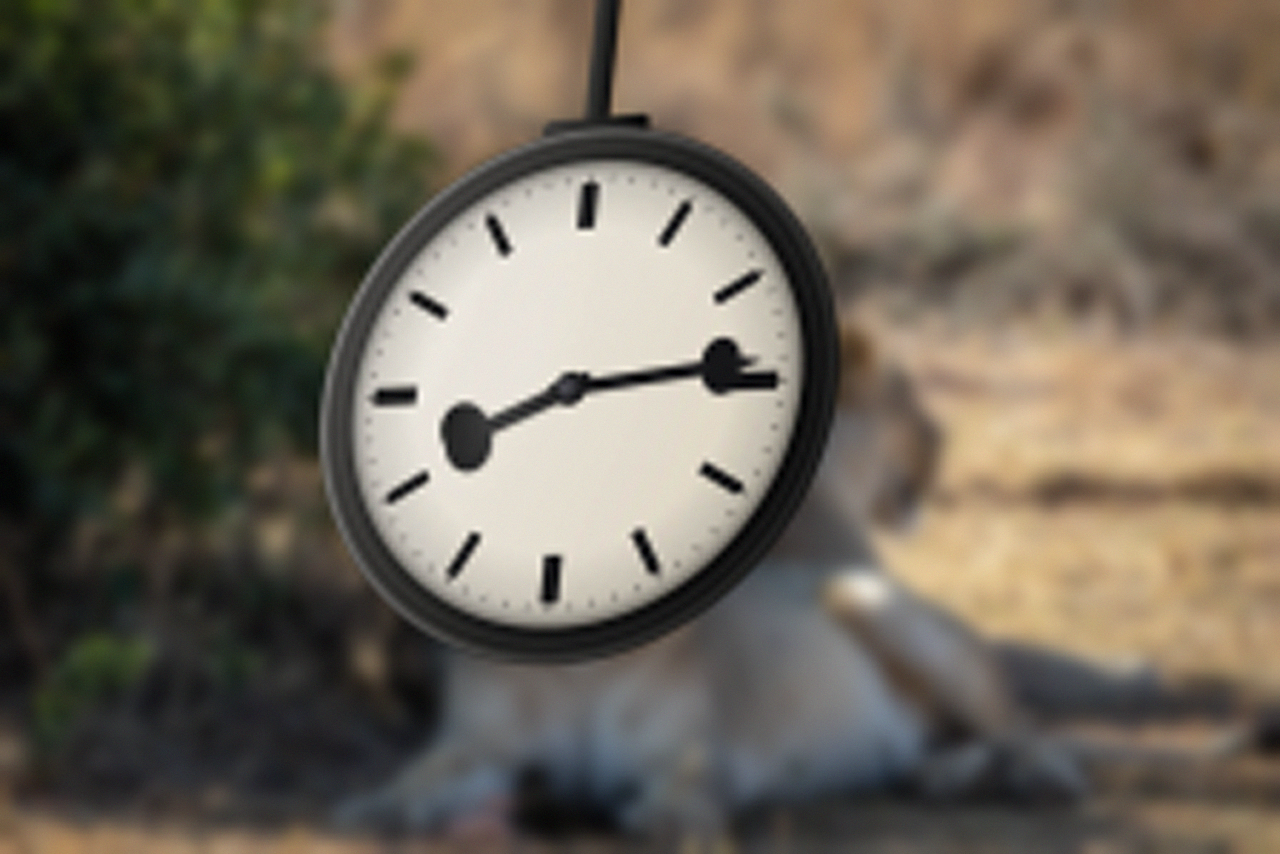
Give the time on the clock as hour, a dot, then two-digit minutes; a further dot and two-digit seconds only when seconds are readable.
8.14
